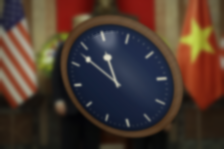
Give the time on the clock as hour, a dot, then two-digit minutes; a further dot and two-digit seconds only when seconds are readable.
11.53
